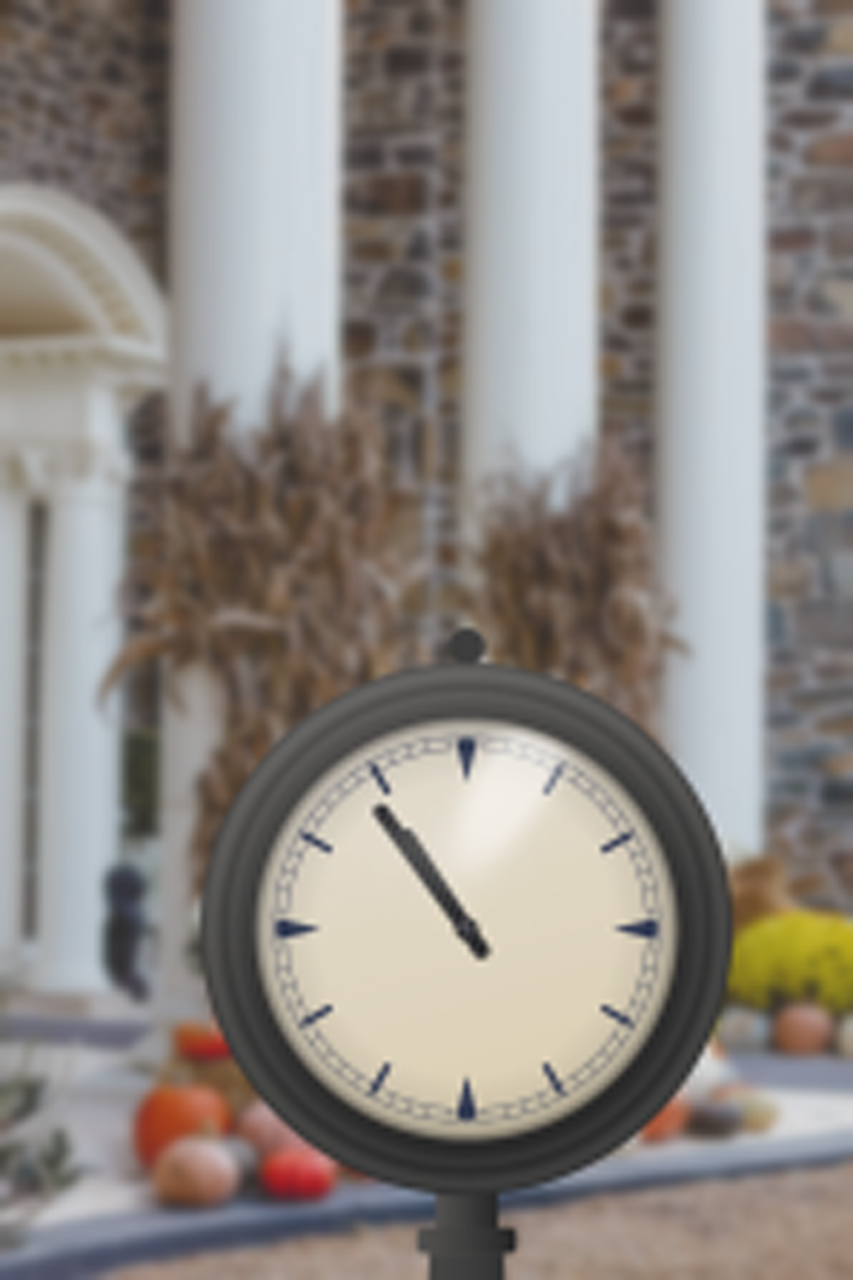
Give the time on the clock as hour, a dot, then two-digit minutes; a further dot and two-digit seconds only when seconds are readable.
10.54
